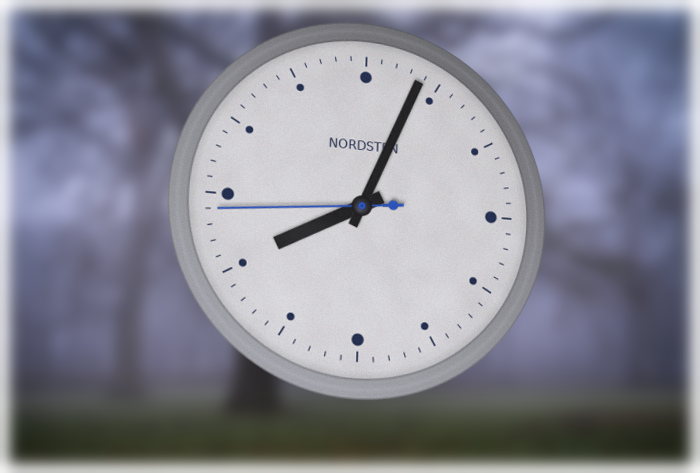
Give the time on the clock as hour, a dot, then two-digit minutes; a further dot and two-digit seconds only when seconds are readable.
8.03.44
